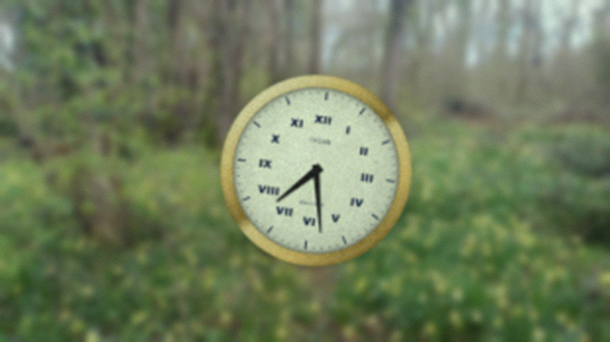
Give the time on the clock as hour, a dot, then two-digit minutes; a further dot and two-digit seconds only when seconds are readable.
7.28
